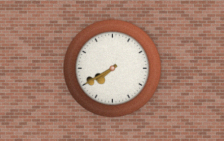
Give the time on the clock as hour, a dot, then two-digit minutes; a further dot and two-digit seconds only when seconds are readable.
7.40
